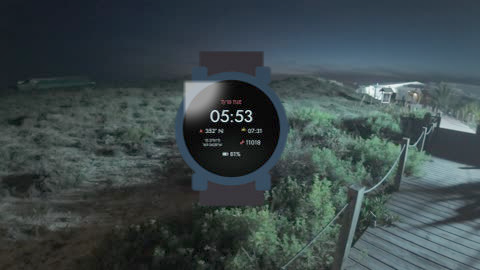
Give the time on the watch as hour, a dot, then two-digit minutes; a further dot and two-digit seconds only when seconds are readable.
5.53
